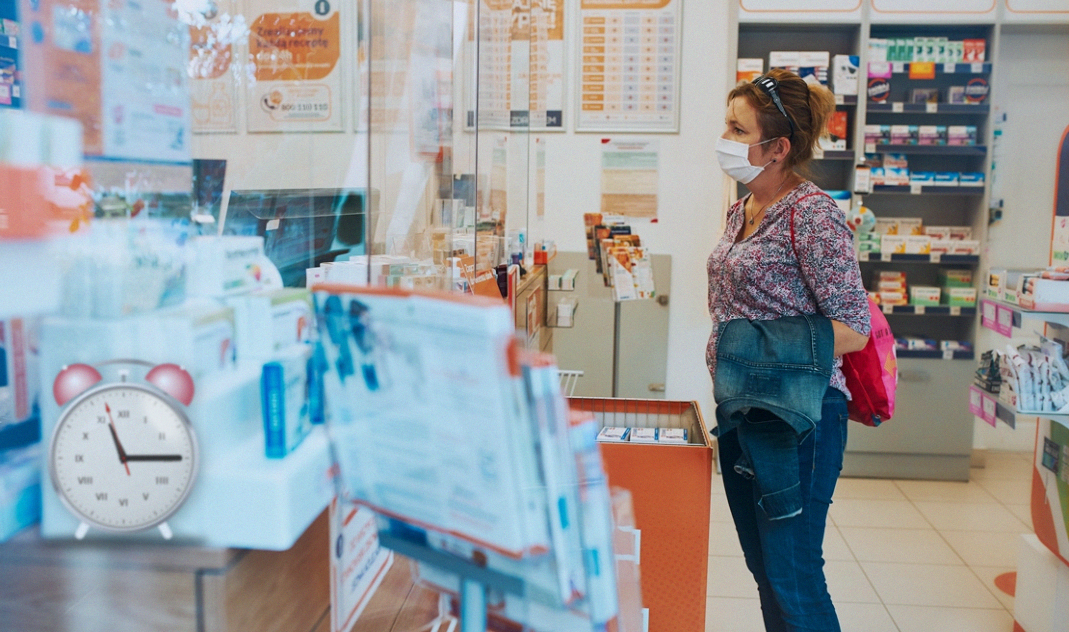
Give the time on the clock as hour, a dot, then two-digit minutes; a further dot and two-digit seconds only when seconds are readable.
11.14.57
